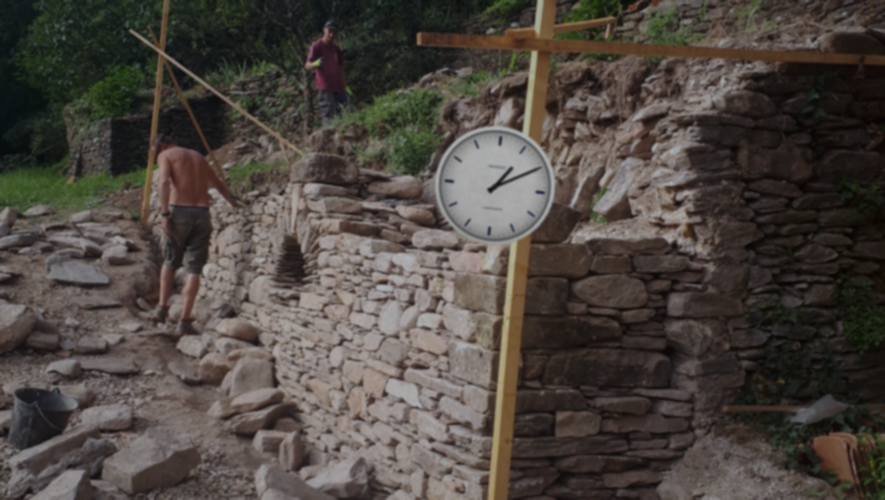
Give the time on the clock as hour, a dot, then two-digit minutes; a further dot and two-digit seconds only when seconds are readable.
1.10
